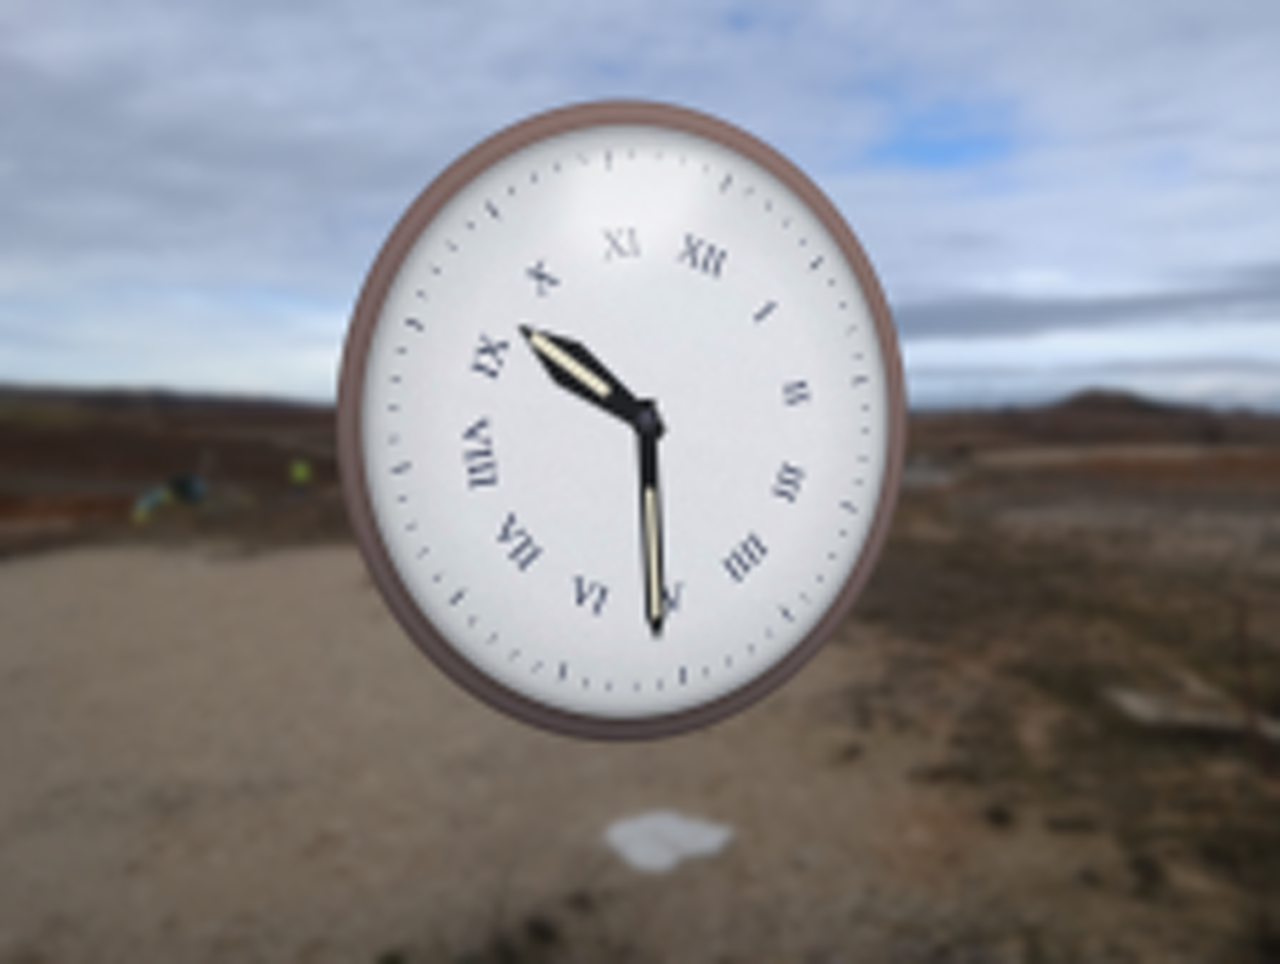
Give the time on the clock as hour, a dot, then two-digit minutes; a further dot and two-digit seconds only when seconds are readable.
9.26
